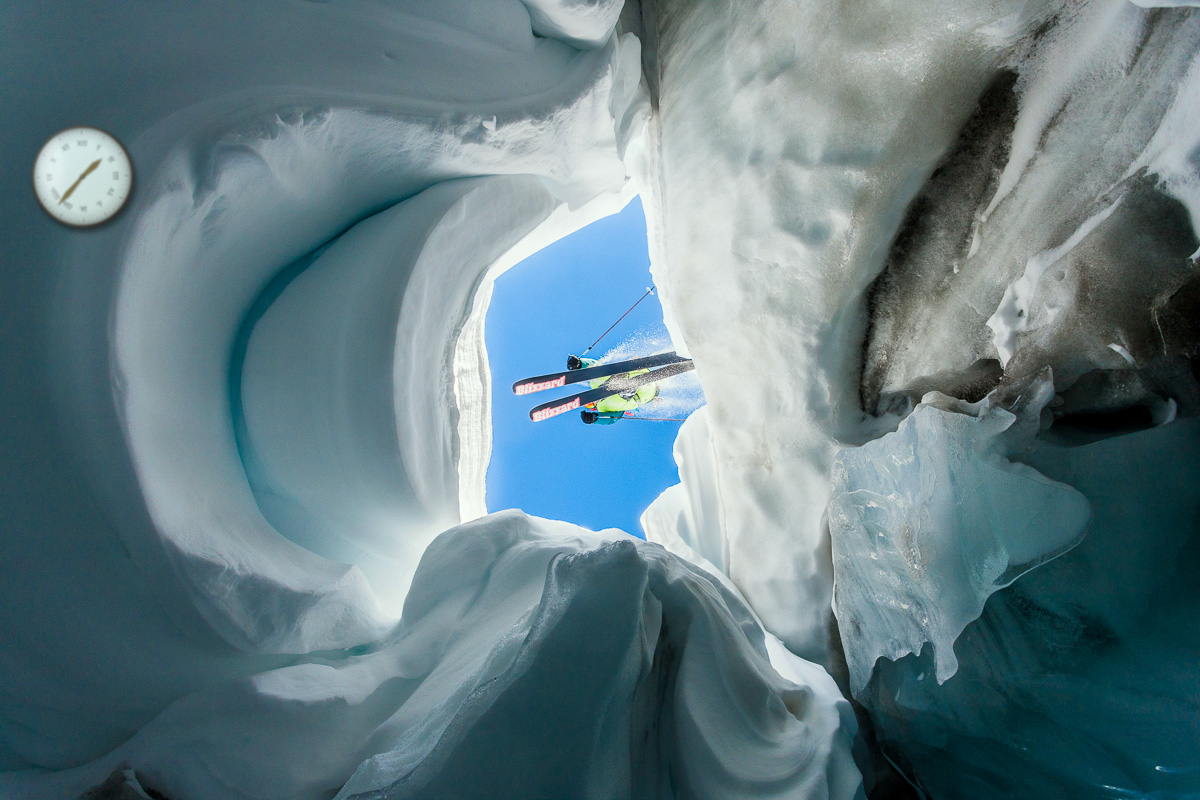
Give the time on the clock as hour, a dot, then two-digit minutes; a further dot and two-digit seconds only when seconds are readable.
1.37
